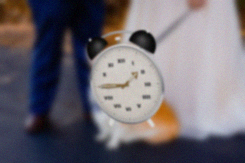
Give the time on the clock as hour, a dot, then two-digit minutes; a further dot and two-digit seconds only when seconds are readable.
1.45
